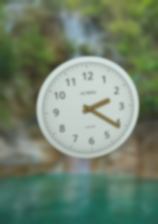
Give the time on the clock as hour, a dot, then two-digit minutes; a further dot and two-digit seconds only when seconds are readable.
2.21
